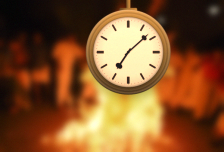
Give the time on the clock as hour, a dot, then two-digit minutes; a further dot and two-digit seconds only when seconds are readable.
7.08
